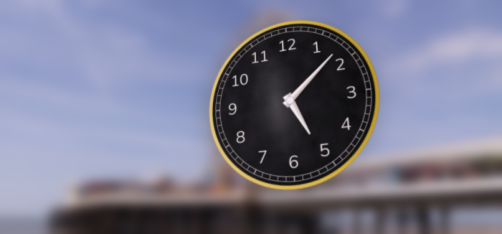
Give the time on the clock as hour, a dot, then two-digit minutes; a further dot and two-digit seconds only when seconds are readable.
5.08
